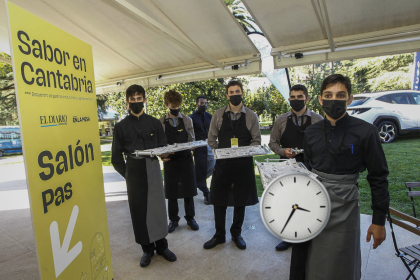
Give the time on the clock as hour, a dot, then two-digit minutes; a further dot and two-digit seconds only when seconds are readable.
3.35
